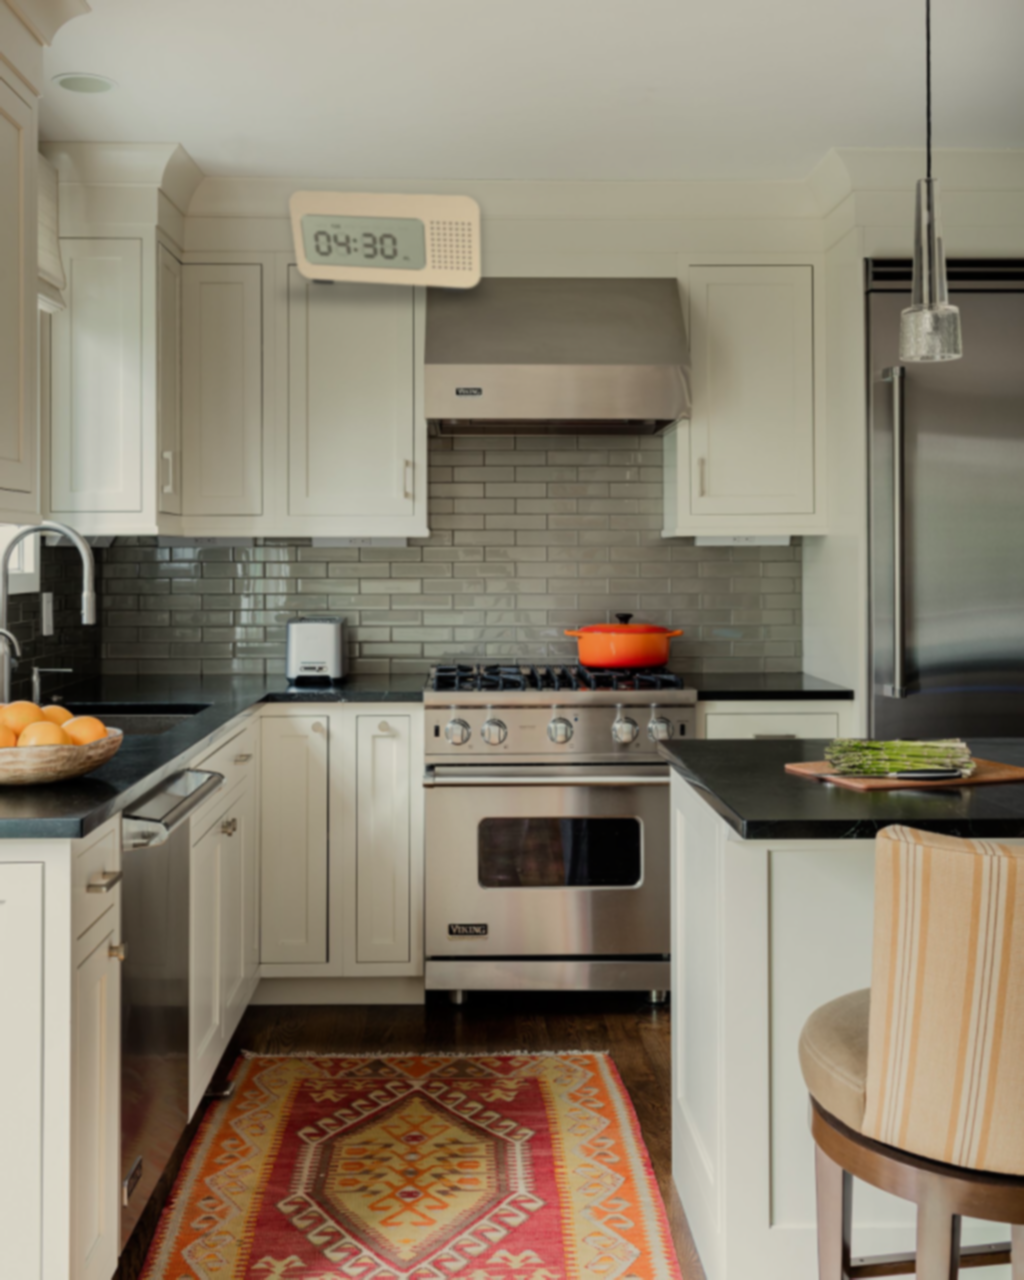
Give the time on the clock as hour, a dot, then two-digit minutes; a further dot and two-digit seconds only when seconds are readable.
4.30
